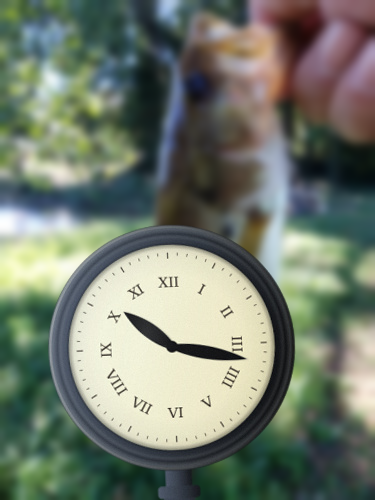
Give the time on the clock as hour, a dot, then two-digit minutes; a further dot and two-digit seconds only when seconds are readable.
10.17
